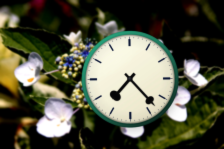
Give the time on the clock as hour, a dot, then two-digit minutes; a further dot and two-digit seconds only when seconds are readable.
7.23
